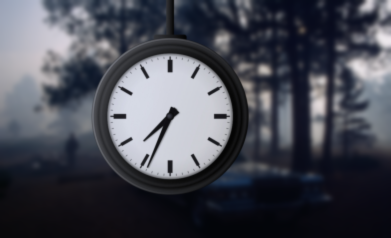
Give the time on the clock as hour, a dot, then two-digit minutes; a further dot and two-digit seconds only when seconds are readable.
7.34
